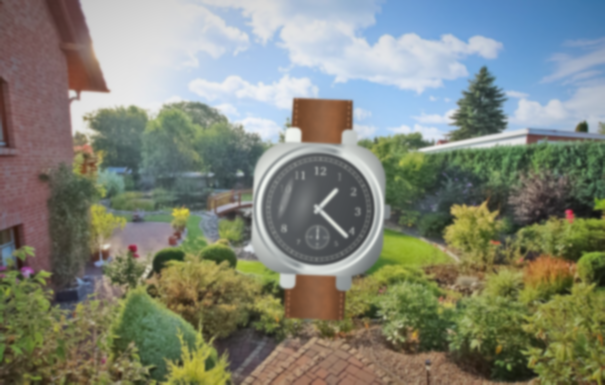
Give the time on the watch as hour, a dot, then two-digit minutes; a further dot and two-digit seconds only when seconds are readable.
1.22
